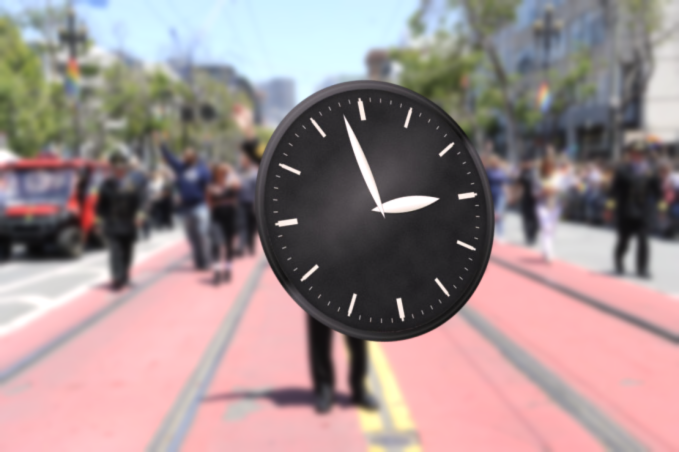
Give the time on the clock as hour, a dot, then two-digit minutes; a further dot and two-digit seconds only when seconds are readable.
2.58
